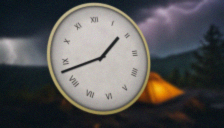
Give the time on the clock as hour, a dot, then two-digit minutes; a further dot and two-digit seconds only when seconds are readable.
1.43
